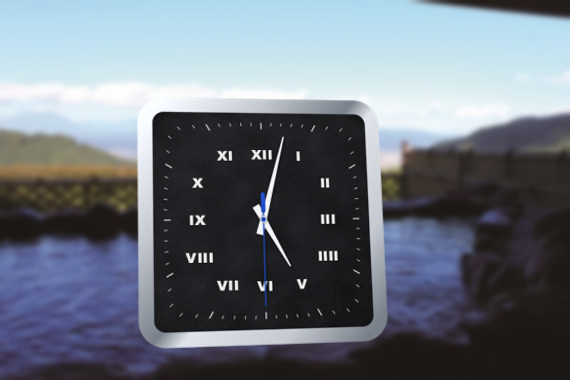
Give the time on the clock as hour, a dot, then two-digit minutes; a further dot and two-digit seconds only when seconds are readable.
5.02.30
